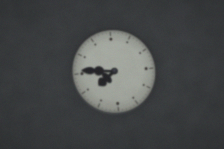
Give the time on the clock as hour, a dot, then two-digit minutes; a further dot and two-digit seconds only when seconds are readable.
7.46
